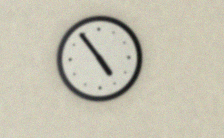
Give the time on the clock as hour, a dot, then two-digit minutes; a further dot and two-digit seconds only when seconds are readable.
4.54
